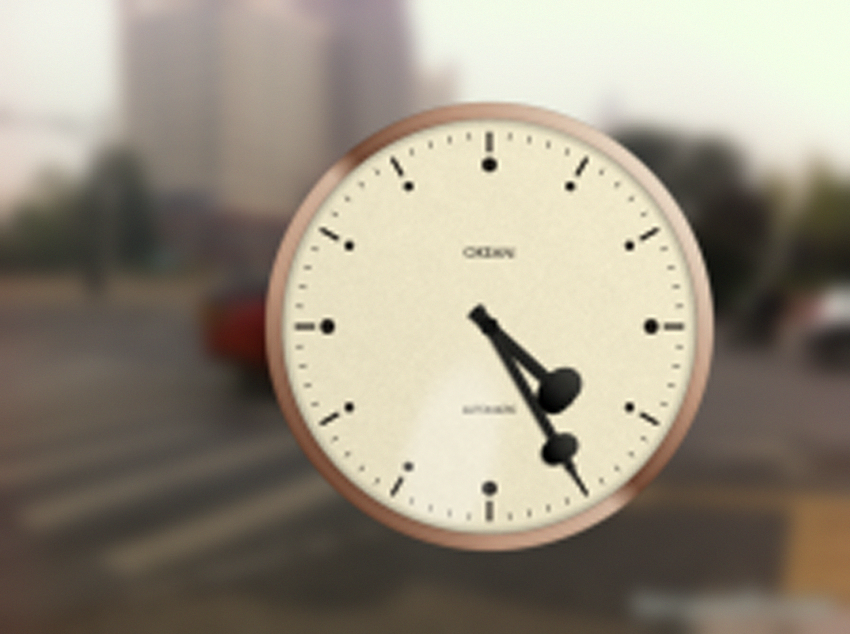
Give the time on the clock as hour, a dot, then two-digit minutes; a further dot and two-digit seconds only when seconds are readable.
4.25
